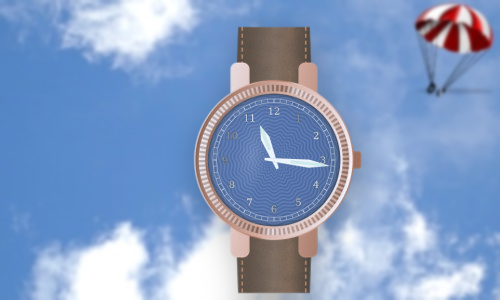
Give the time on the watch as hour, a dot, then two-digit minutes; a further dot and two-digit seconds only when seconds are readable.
11.16
